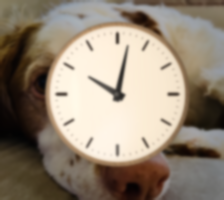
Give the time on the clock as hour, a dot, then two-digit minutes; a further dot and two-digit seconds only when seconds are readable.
10.02
